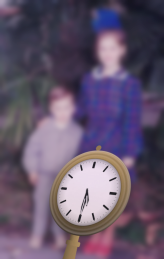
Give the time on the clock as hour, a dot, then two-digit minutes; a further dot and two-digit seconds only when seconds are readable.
5.30
